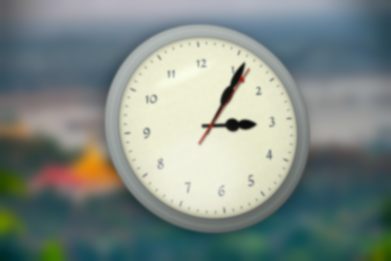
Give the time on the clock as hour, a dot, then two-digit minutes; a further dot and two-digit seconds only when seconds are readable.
3.06.07
